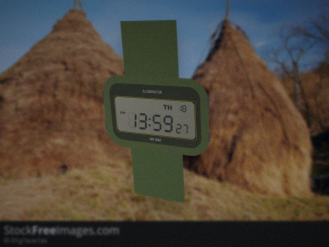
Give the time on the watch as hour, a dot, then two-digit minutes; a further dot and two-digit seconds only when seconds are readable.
13.59.27
